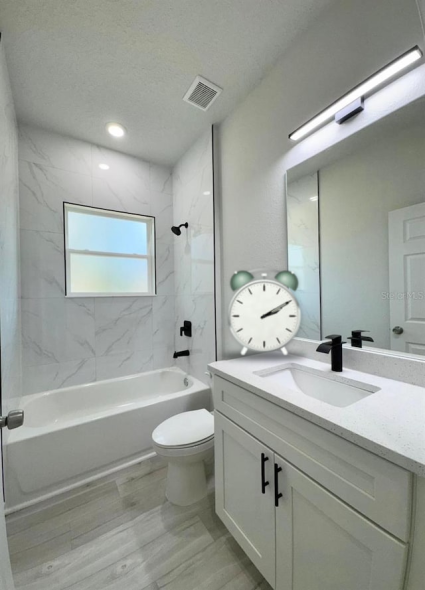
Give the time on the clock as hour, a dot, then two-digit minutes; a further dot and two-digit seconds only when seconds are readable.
2.10
